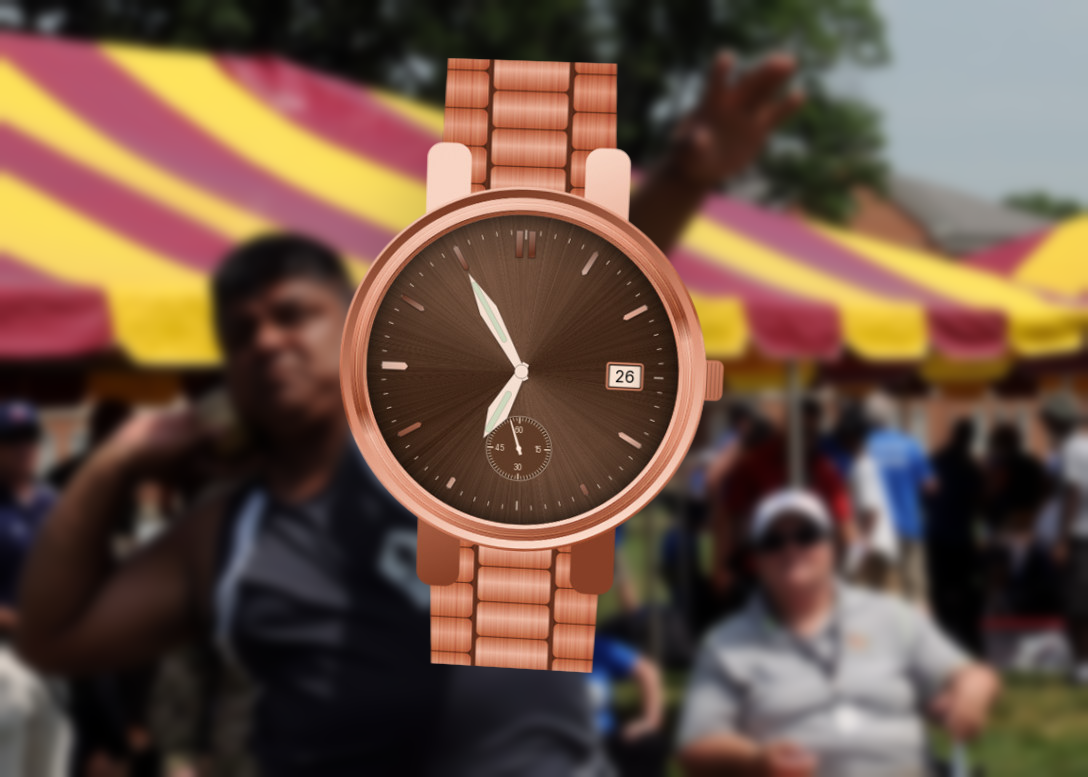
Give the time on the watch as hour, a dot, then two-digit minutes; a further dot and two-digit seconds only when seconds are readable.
6.54.57
